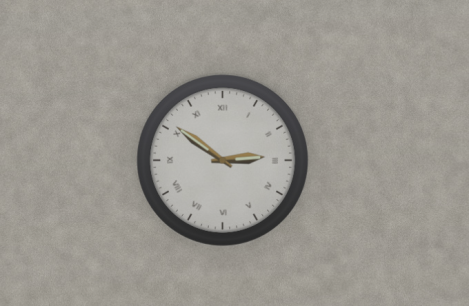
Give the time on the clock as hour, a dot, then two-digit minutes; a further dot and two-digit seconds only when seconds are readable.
2.51
